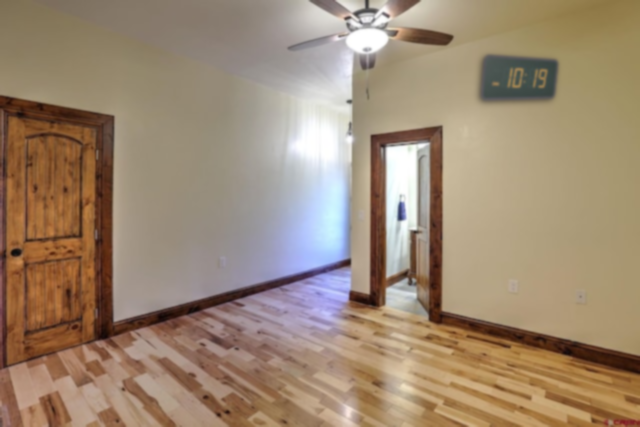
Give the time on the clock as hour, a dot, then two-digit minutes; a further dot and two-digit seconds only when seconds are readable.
10.19
